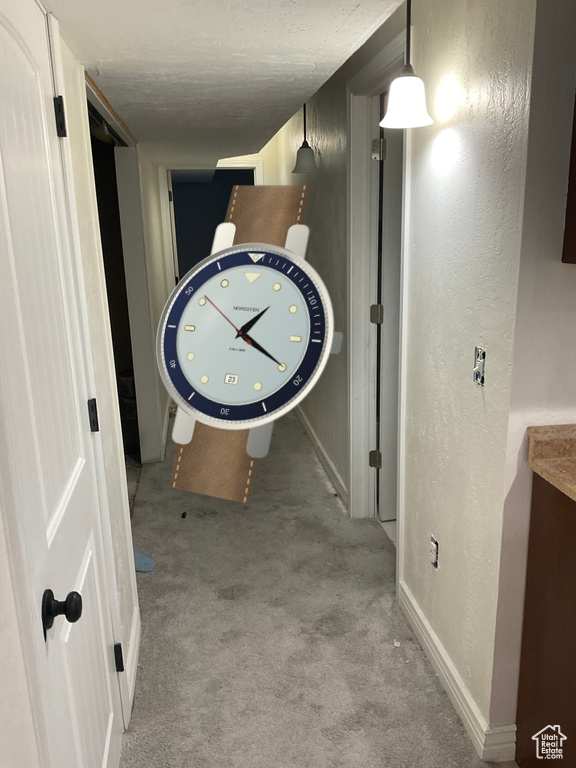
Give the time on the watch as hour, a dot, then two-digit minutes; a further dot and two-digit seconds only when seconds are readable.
1.19.51
